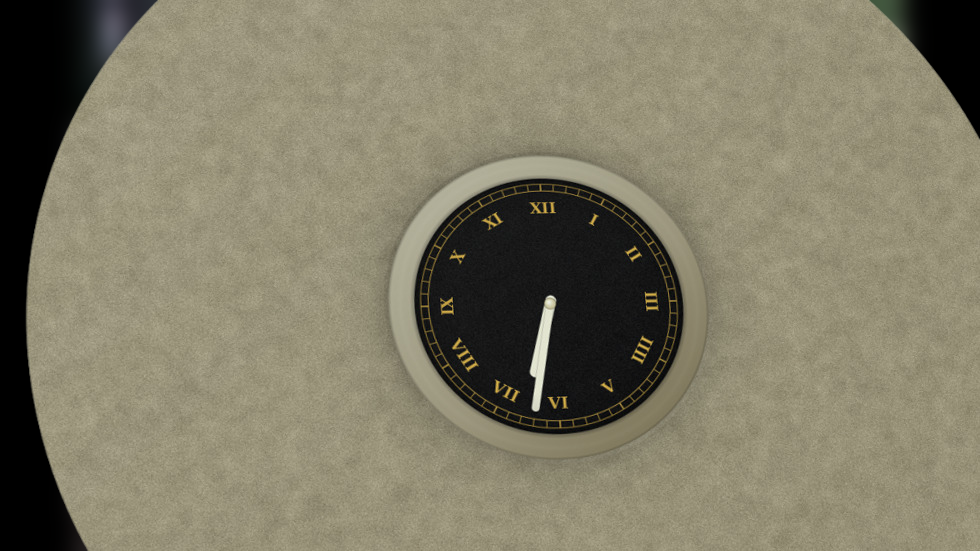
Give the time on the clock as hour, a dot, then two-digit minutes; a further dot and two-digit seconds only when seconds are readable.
6.32
